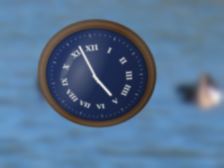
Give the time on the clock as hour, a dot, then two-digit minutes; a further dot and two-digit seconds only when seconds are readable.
4.57
